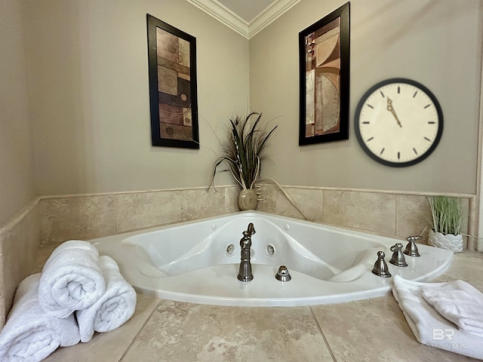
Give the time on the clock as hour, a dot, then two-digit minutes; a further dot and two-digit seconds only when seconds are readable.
10.56
